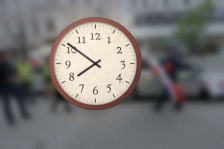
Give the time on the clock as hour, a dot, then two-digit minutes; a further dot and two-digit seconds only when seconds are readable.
7.51
